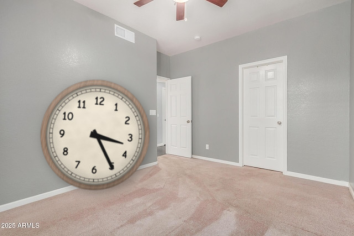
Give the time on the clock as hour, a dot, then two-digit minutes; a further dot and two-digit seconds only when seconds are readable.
3.25
